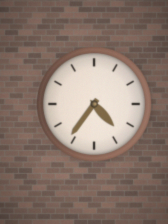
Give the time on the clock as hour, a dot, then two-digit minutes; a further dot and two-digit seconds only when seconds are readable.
4.36
